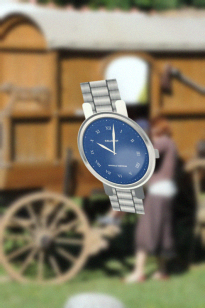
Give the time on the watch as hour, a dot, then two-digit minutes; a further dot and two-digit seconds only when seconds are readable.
10.02
